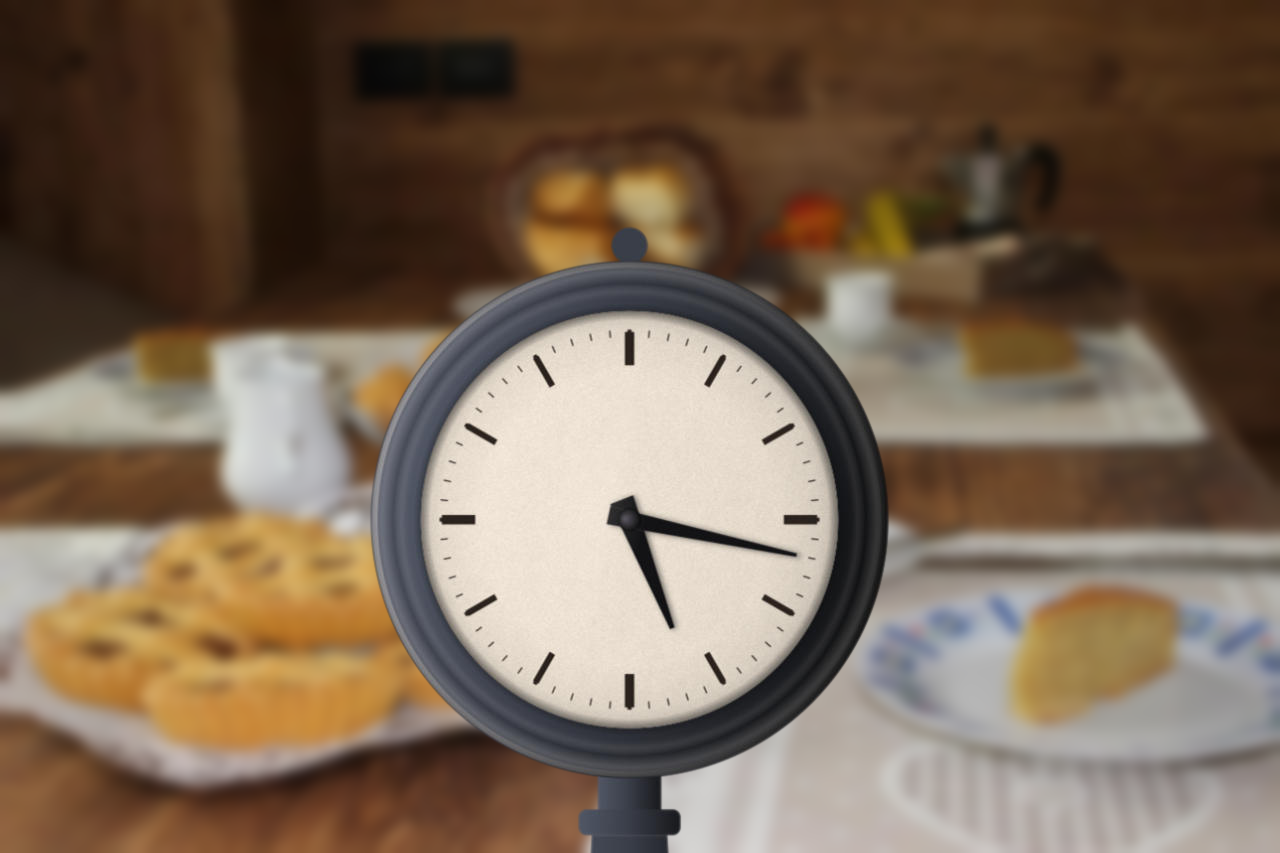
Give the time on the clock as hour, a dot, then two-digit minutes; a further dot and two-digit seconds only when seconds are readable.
5.17
